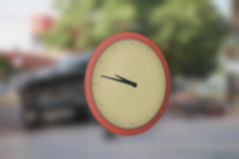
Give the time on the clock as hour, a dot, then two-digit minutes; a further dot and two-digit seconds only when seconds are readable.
9.47
